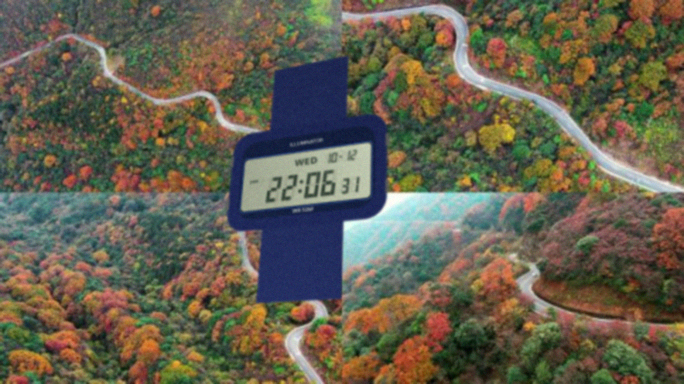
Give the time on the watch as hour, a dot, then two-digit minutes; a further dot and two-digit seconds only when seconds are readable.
22.06.31
